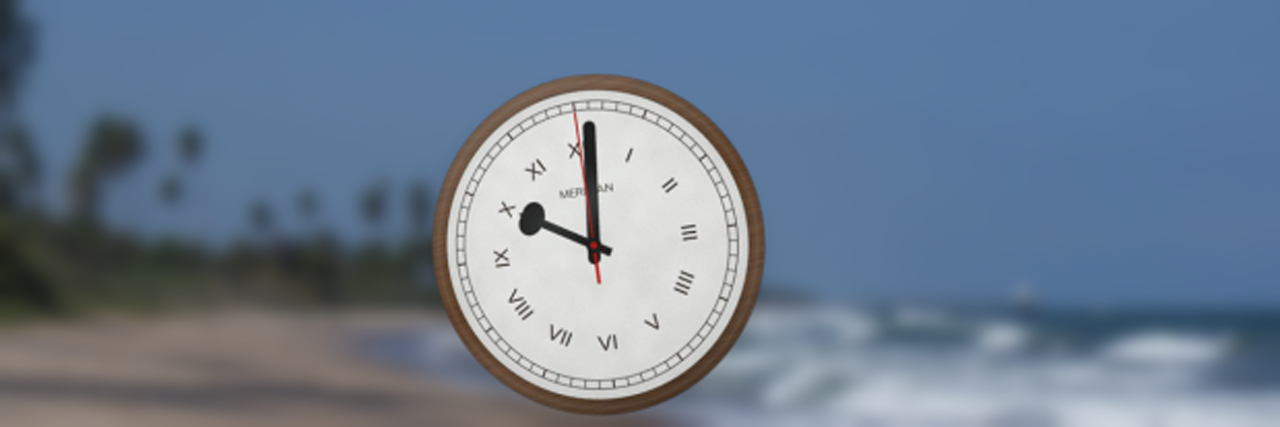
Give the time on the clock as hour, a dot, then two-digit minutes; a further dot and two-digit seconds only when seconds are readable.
10.01.00
